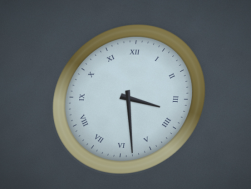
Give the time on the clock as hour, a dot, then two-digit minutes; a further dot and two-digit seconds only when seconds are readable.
3.28
